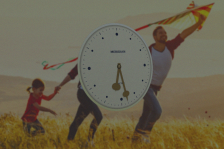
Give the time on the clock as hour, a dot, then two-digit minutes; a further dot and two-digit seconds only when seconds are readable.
6.28
